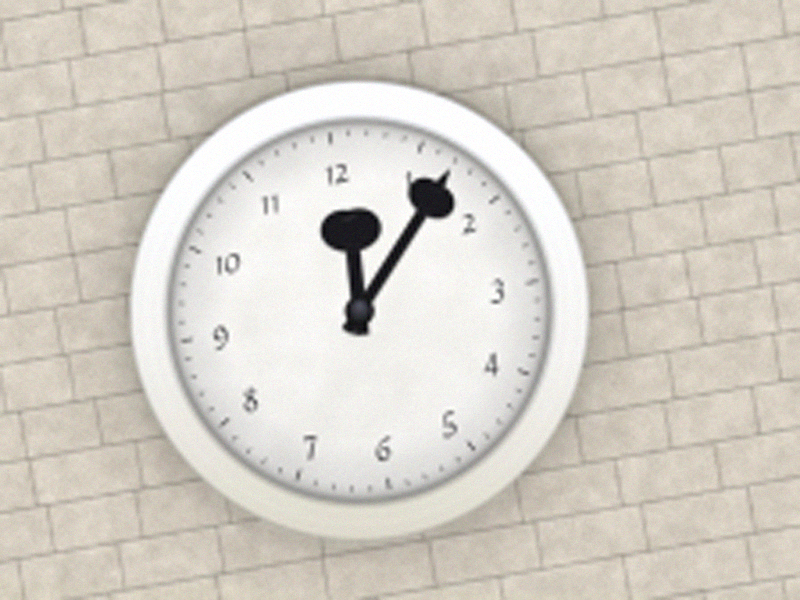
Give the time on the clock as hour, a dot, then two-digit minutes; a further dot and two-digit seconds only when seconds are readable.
12.07
